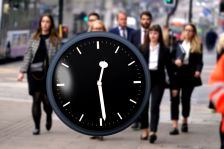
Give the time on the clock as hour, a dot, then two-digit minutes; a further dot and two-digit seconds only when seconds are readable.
12.29
